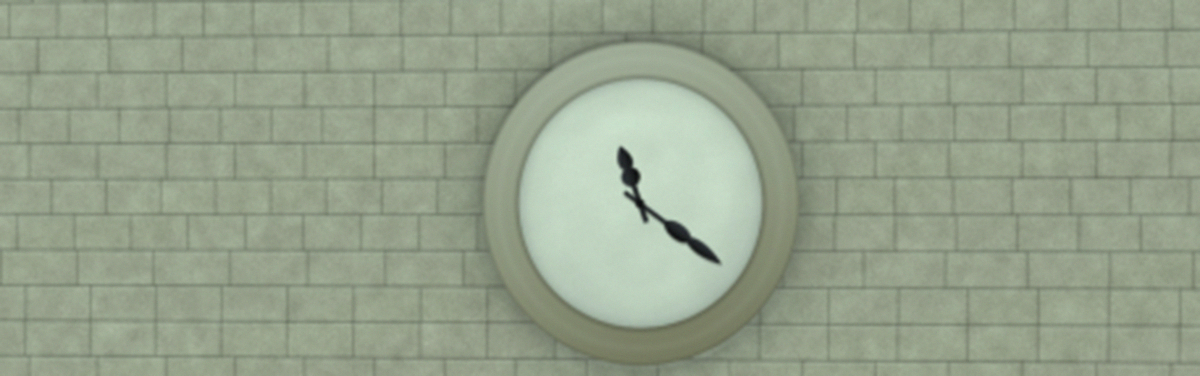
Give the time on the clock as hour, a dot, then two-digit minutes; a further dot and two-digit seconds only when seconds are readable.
11.21
